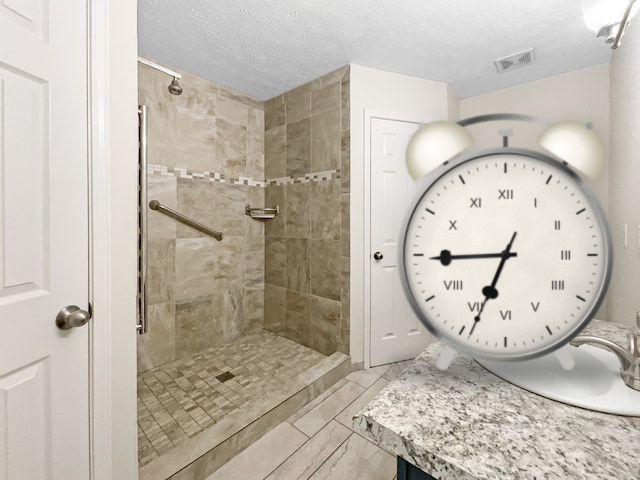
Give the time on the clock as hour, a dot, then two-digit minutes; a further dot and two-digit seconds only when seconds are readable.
6.44.34
